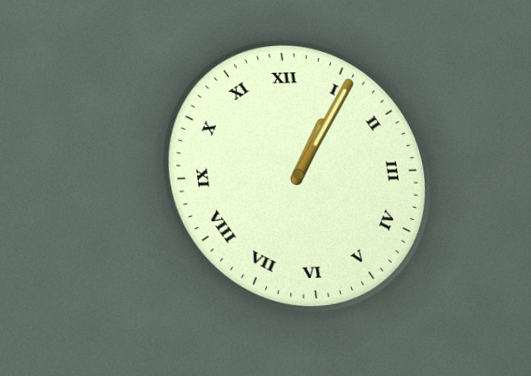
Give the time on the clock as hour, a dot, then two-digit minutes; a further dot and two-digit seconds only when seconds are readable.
1.06
